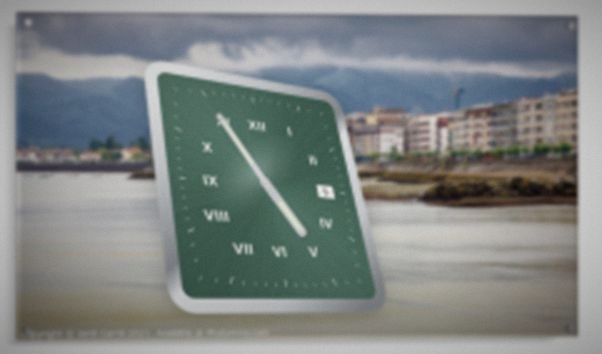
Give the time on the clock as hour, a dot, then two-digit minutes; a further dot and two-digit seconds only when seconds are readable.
4.55
